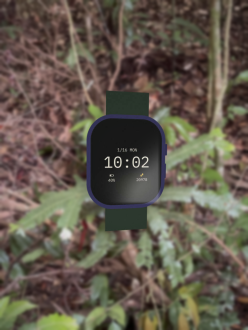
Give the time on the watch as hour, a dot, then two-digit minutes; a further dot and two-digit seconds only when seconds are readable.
10.02
